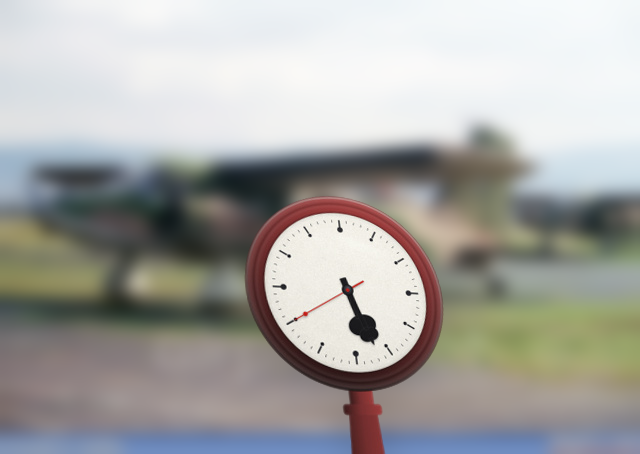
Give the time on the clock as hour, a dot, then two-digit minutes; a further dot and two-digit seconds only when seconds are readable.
5.26.40
